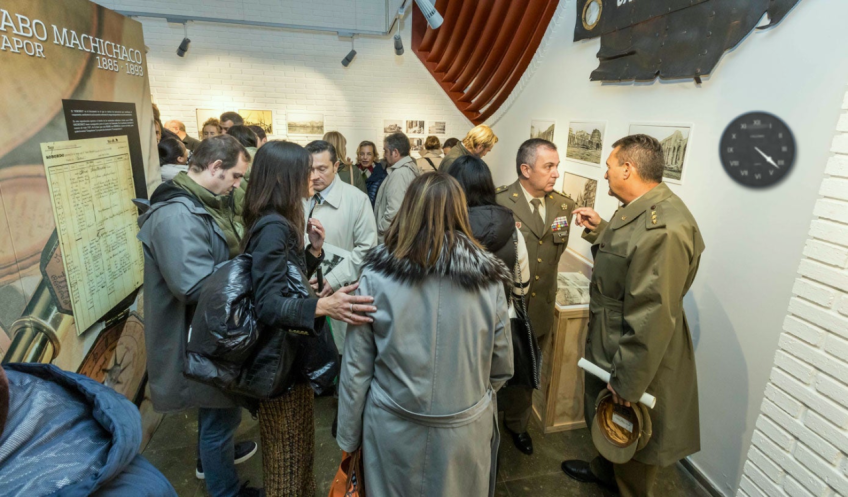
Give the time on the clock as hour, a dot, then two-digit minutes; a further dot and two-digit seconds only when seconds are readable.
4.22
